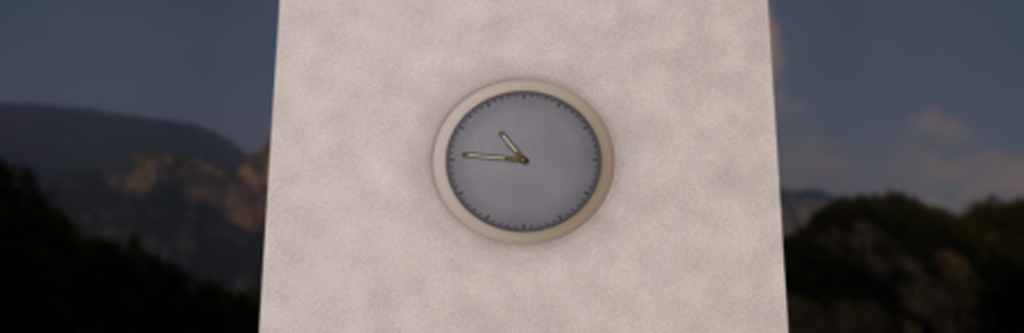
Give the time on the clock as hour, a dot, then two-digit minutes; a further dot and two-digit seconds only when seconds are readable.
10.46
